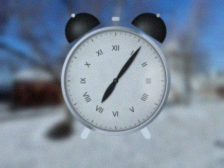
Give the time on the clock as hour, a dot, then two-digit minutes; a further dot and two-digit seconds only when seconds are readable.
7.06
